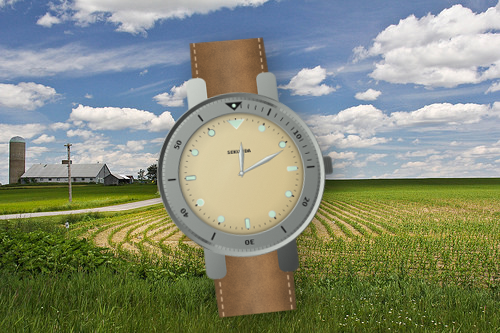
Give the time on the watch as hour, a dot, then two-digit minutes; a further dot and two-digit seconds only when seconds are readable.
12.11
